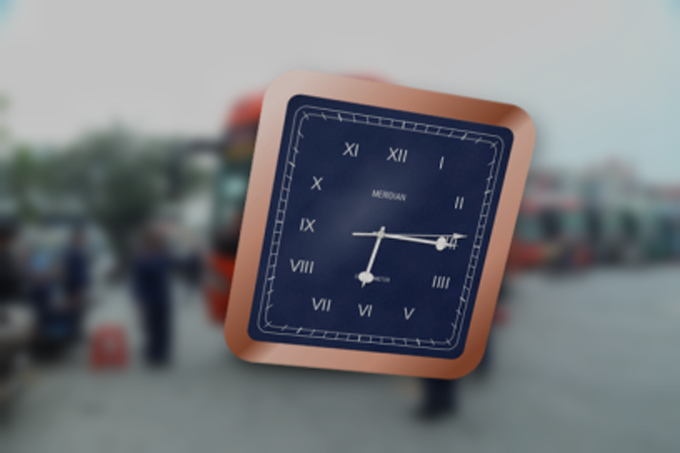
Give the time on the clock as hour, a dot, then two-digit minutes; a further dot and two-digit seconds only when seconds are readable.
6.15.14
